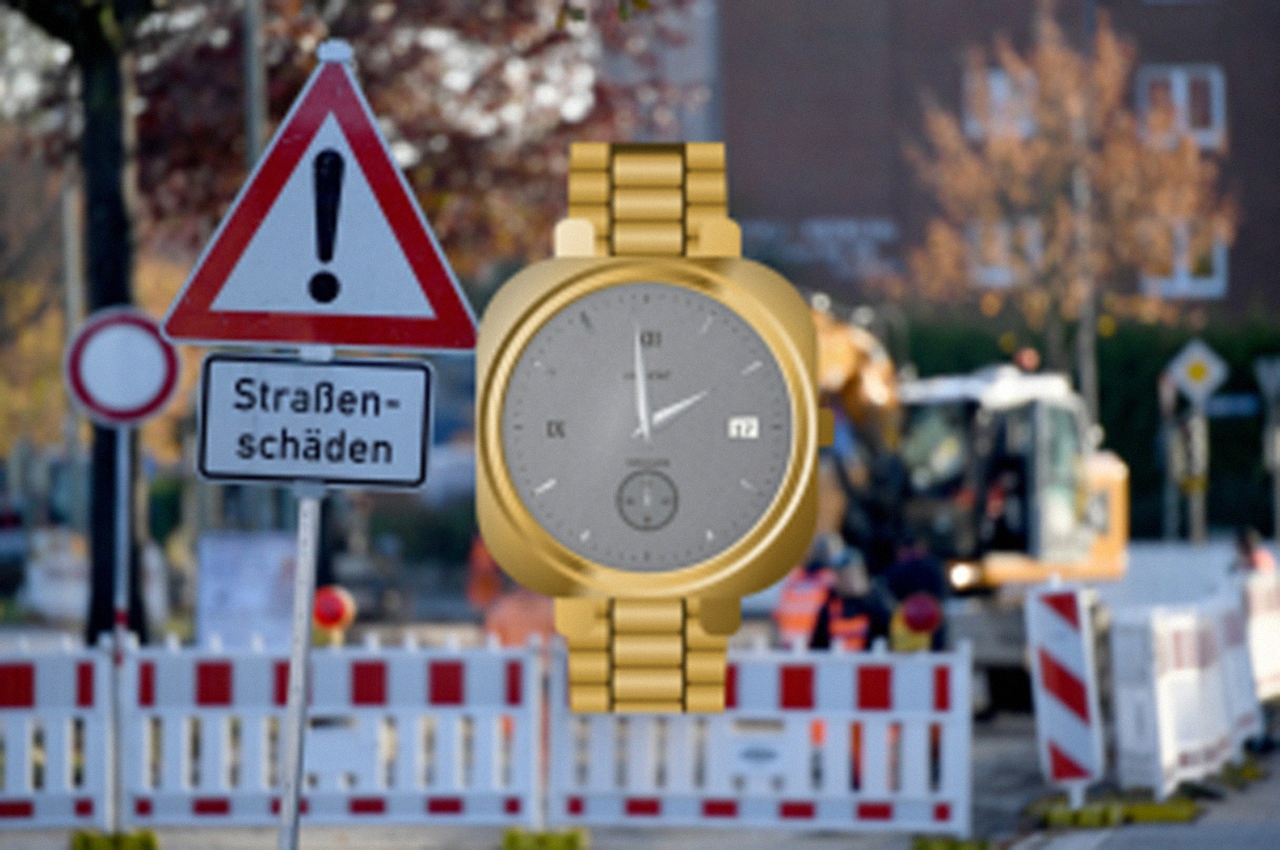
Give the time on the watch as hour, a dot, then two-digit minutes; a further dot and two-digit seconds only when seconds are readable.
1.59
